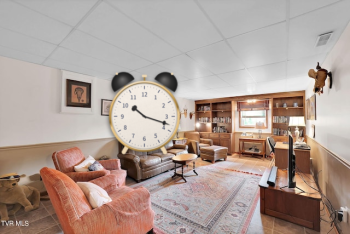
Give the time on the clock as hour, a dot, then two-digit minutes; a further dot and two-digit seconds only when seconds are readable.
10.18
